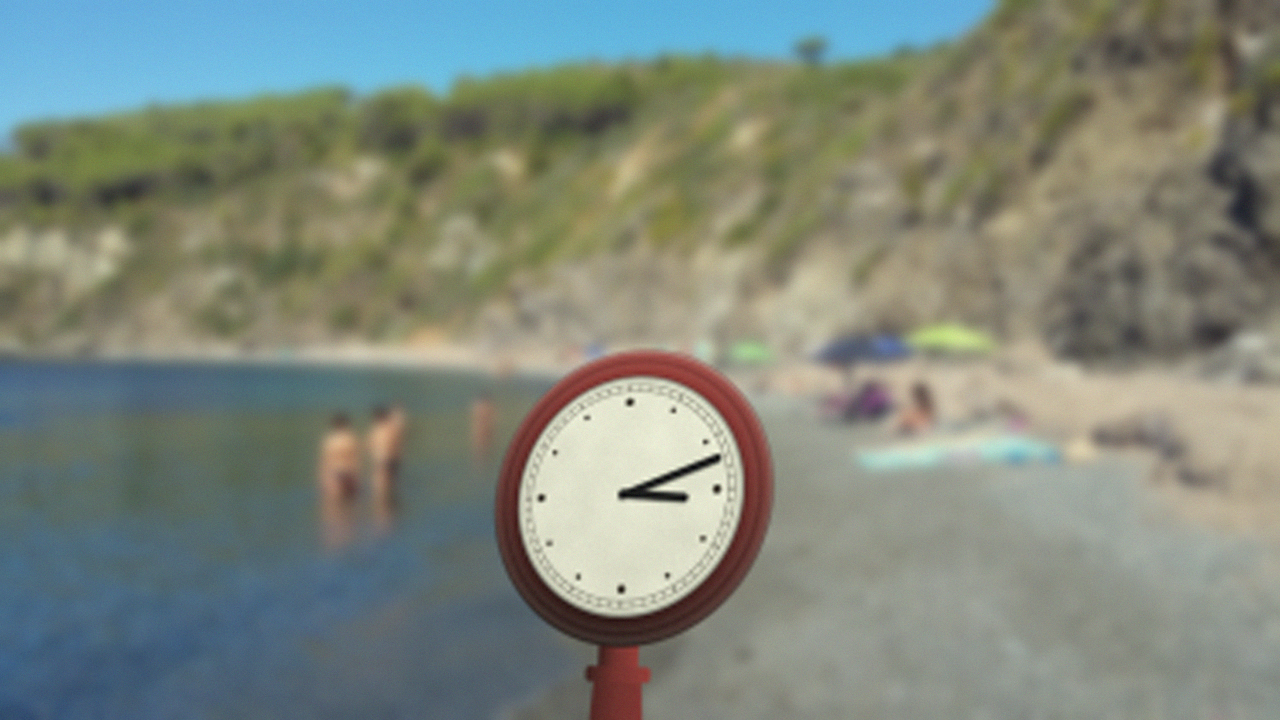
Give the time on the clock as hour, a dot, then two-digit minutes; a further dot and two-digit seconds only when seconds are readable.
3.12
